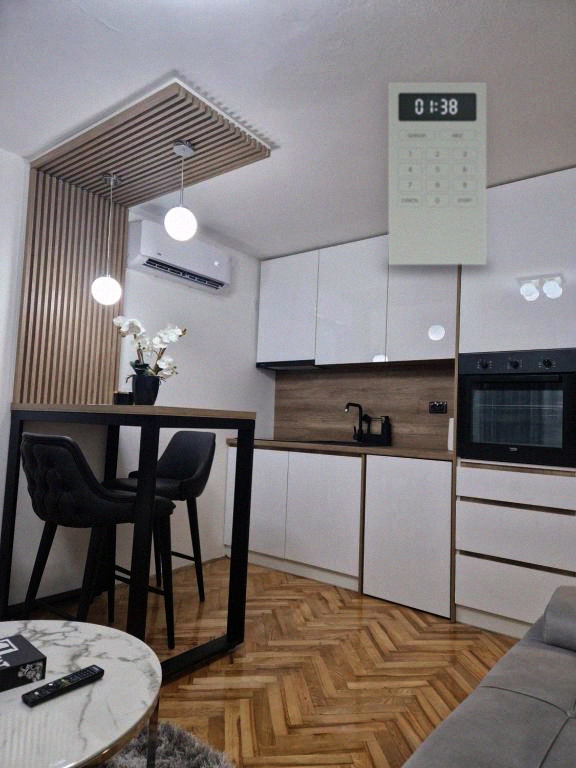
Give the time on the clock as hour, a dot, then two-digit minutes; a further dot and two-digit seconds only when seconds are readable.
1.38
